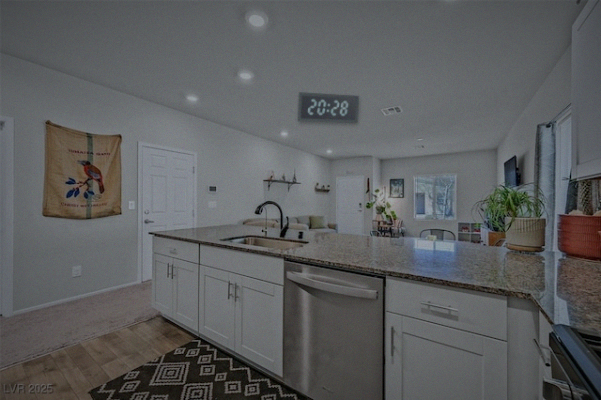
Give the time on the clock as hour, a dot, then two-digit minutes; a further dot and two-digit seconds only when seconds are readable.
20.28
